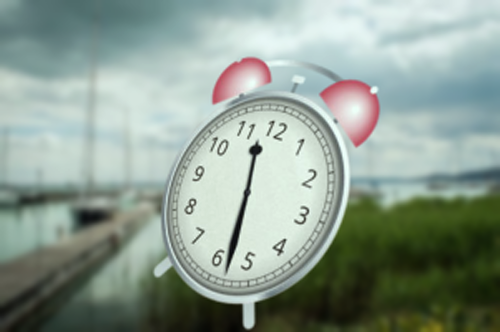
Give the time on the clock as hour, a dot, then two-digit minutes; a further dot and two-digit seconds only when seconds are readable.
11.28
